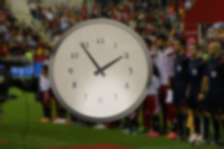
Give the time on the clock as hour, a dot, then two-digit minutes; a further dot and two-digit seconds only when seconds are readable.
1.54
